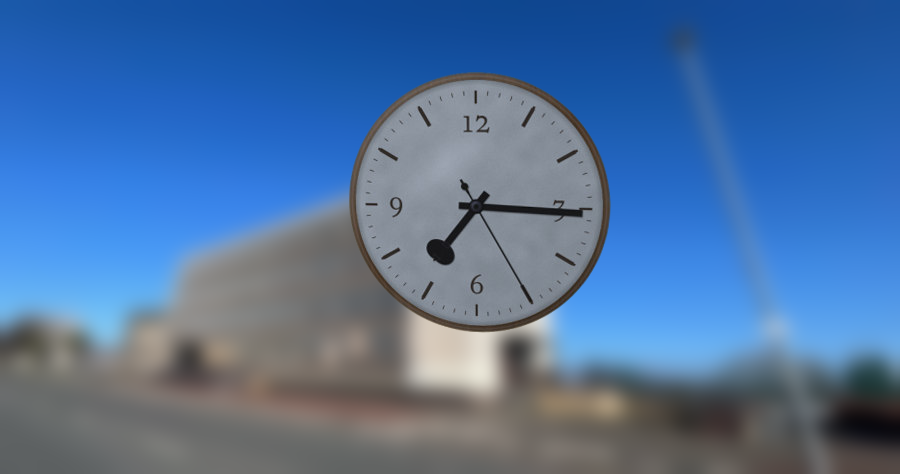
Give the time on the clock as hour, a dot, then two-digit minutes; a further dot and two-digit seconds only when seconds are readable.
7.15.25
